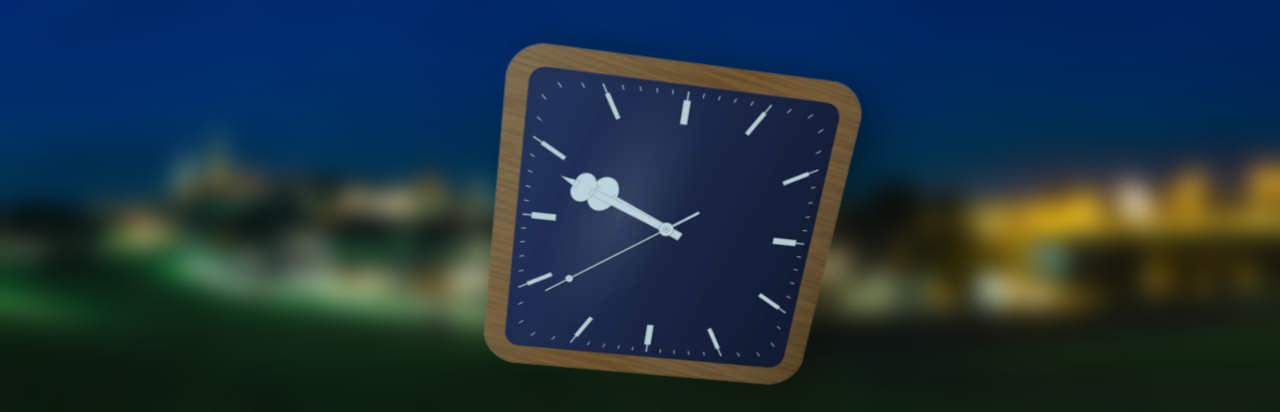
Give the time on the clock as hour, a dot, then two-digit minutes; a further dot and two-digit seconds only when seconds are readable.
9.48.39
